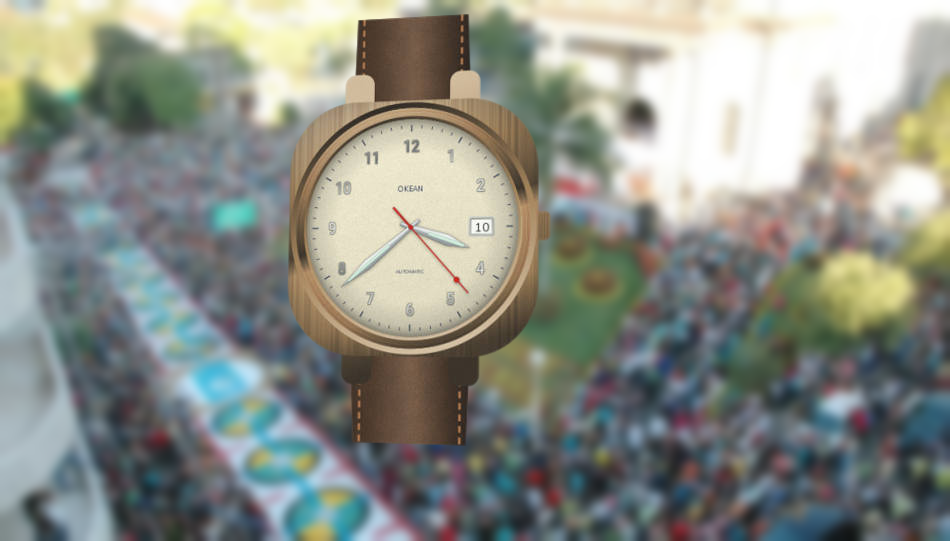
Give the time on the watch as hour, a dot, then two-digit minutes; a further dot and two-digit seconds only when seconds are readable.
3.38.23
